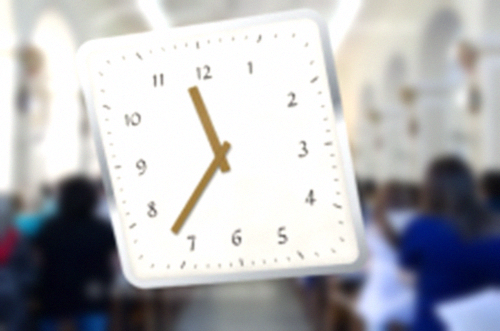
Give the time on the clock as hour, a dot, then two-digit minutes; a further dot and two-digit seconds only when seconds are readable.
11.37
